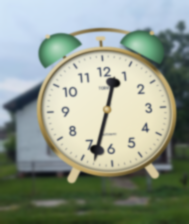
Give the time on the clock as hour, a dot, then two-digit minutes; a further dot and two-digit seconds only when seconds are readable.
12.33
